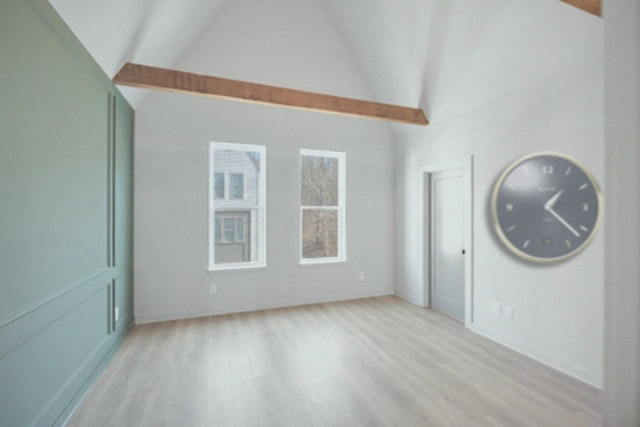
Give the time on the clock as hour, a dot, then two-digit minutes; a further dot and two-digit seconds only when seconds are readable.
1.22
